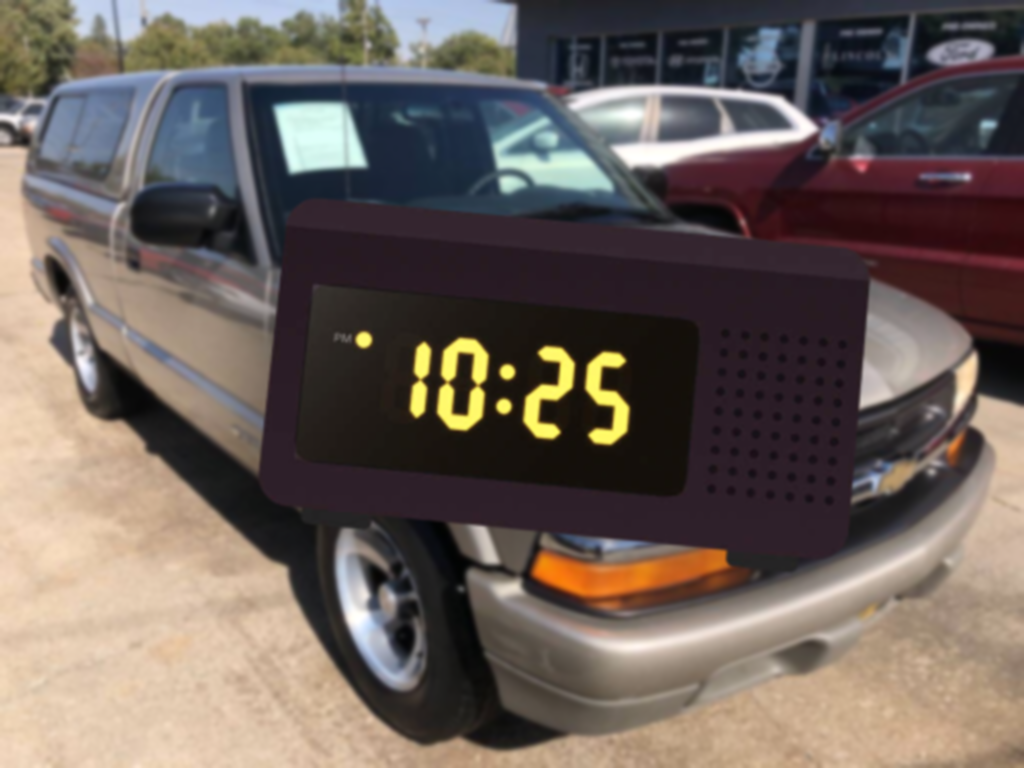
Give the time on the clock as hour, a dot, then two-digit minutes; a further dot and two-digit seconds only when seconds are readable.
10.25
